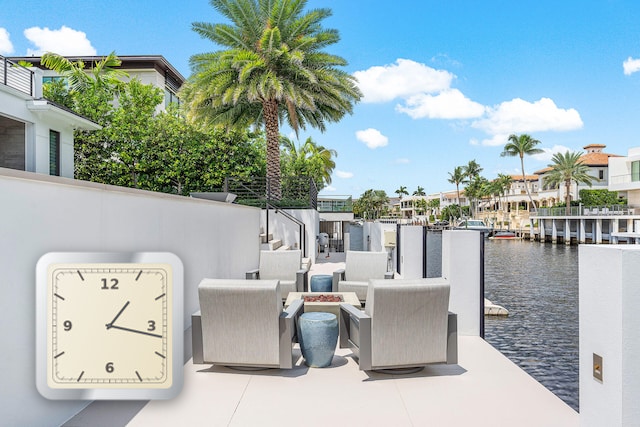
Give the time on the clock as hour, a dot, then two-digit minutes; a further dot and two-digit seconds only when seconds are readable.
1.17
